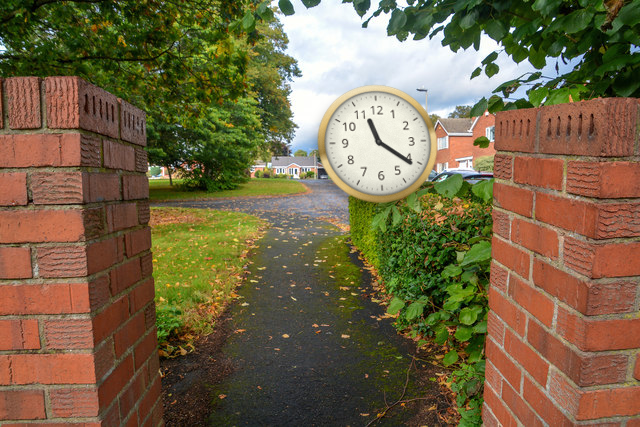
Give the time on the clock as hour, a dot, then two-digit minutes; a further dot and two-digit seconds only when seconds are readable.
11.21
